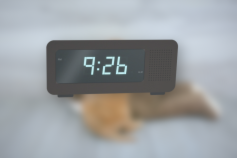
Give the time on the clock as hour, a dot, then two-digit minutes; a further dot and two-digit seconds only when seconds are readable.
9.26
